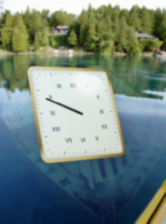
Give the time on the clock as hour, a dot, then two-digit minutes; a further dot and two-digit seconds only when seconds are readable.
9.49
